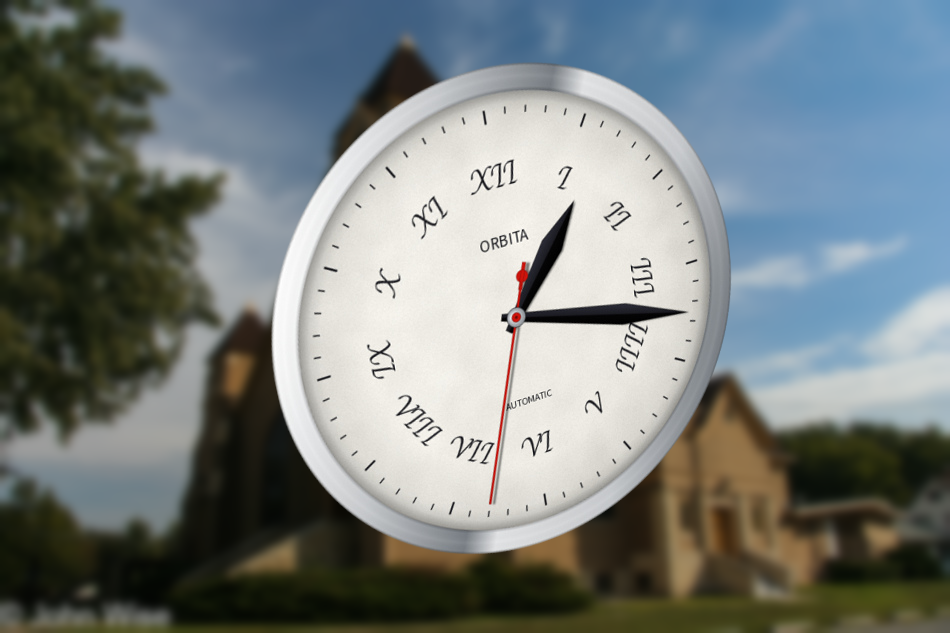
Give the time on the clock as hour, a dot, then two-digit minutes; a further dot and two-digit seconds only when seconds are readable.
1.17.33
